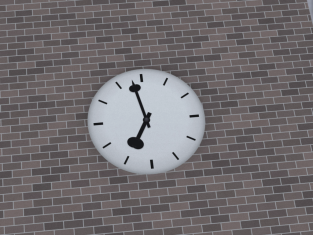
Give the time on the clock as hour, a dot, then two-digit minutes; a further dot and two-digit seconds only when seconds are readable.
6.58
